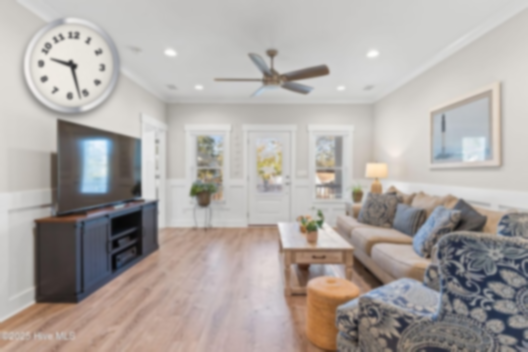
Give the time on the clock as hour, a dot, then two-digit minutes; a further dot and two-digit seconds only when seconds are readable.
9.27
